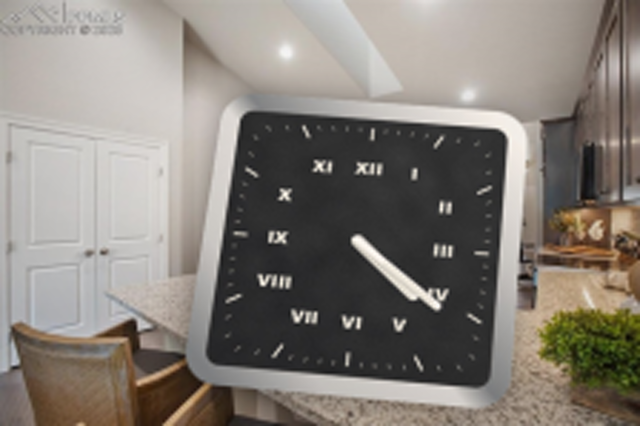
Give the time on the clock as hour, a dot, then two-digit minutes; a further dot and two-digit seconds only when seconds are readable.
4.21
